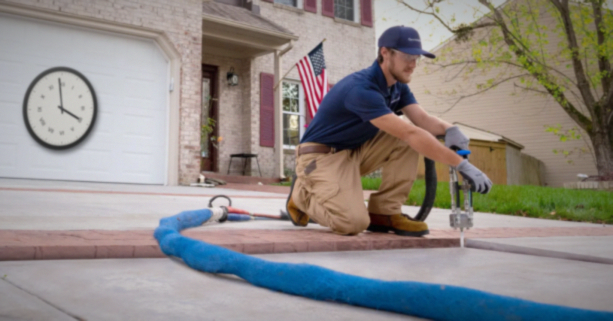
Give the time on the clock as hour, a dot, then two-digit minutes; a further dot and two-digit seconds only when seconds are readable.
3.59
